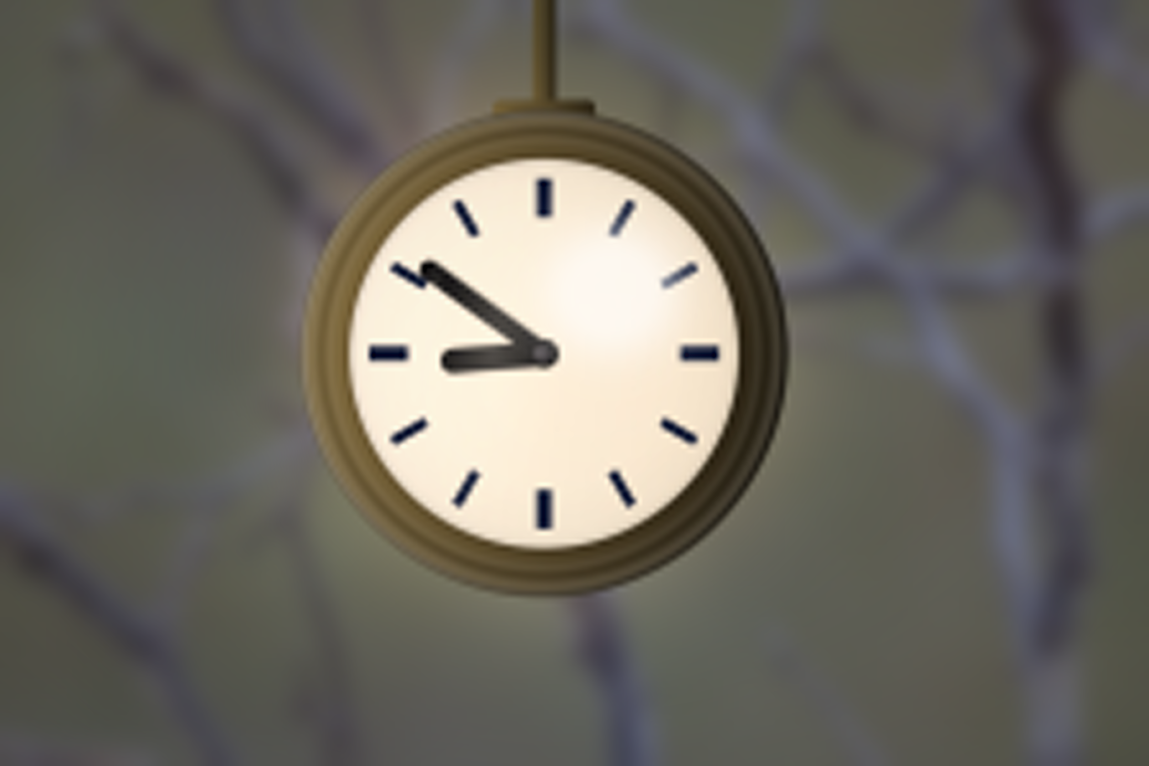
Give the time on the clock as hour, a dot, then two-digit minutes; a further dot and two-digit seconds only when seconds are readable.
8.51
